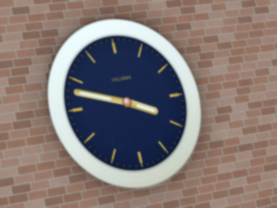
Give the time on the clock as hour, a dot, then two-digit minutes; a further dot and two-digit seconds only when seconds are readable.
3.48
